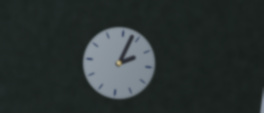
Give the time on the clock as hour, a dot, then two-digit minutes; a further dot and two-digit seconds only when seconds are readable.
2.03
